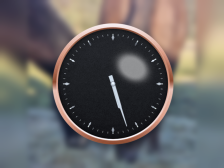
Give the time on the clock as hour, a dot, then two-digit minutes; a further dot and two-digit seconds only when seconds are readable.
5.27
